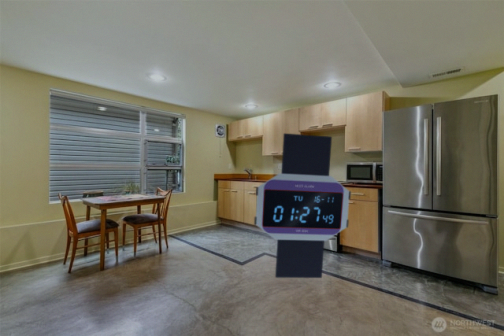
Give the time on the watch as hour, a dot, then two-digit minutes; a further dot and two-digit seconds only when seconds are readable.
1.27.49
